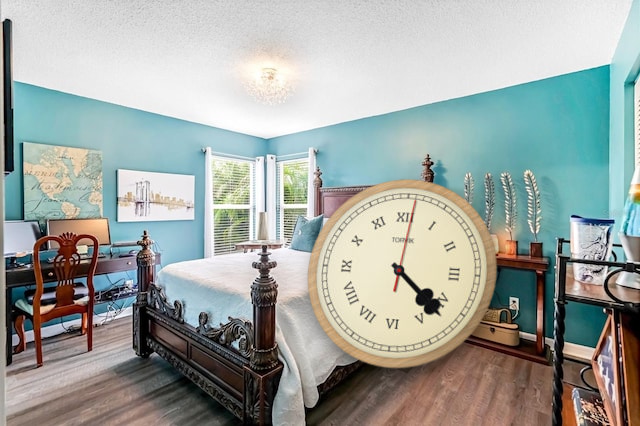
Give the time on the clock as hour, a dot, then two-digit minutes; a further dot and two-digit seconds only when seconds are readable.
4.22.01
